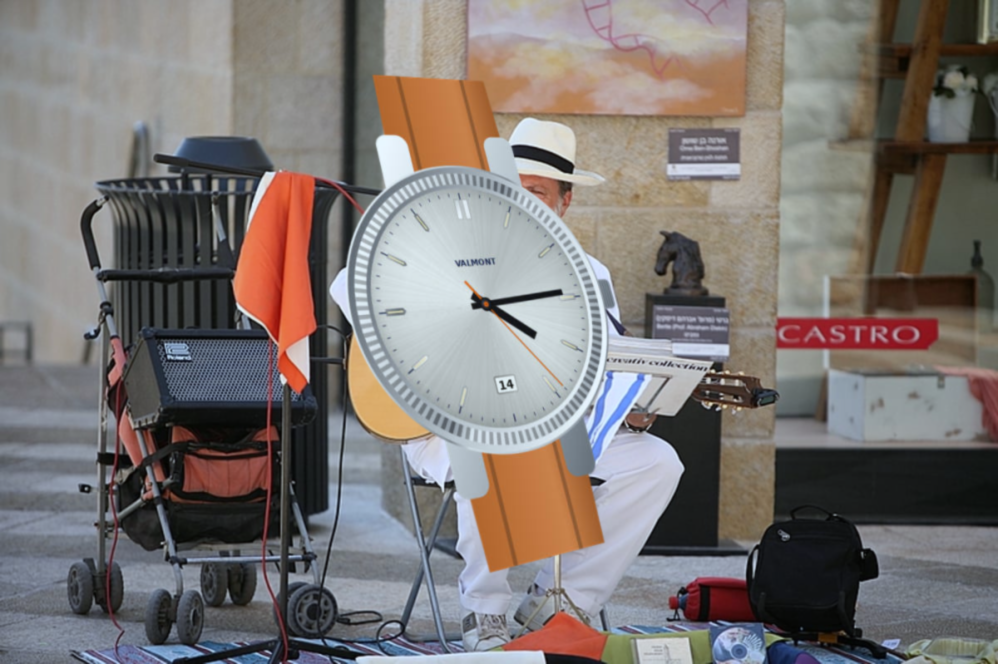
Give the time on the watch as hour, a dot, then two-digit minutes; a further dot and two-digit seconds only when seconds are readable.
4.14.24
